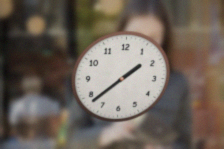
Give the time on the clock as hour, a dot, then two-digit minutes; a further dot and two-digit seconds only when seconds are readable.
1.38
